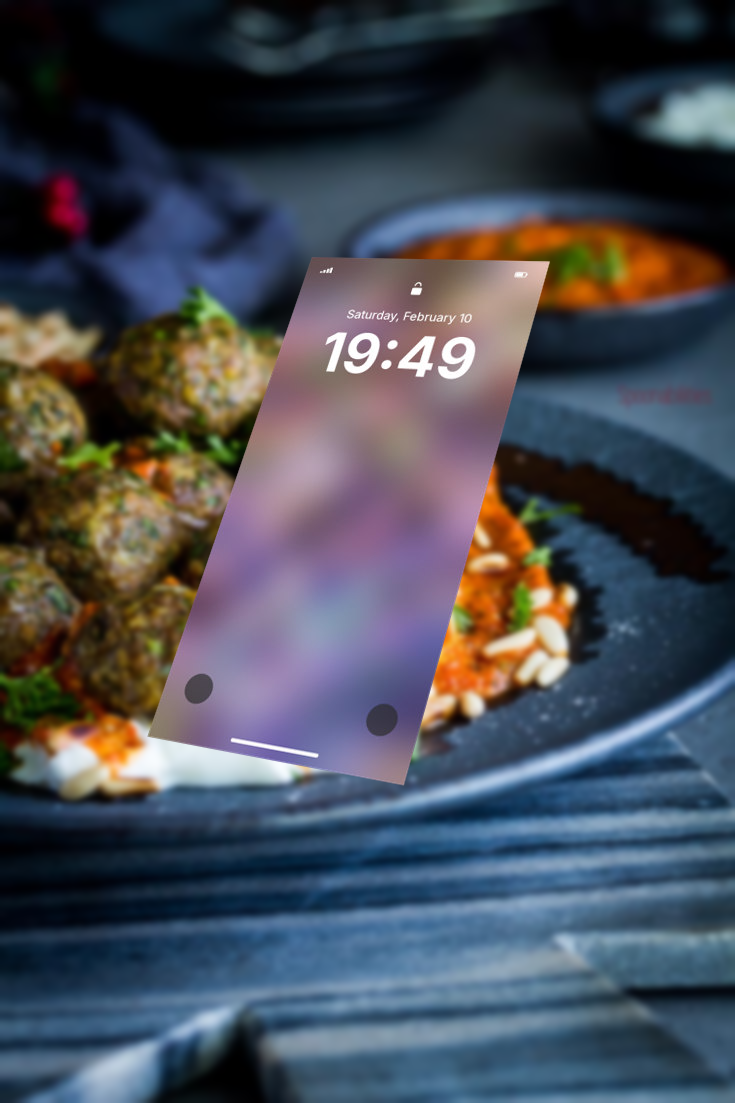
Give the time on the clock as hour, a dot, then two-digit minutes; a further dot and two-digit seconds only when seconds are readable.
19.49
